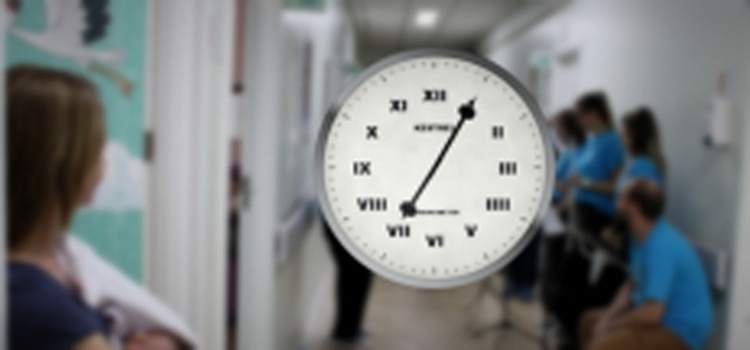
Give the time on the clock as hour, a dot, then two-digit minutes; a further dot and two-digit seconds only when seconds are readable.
7.05
